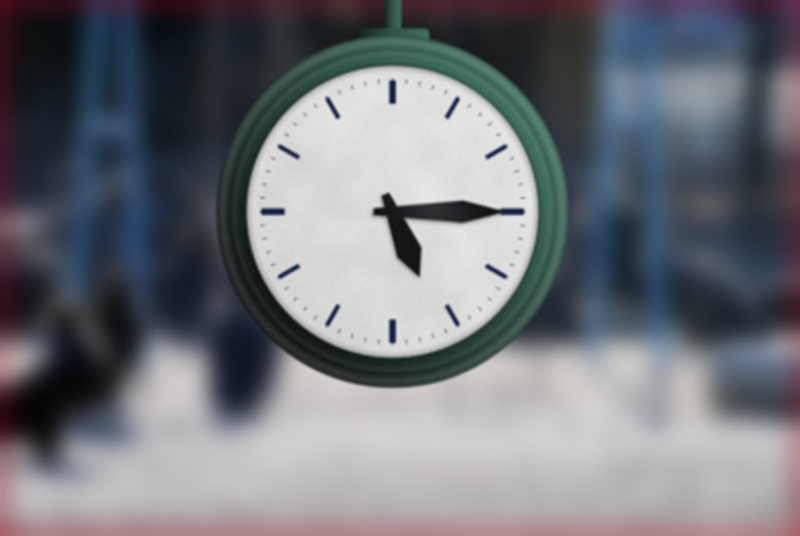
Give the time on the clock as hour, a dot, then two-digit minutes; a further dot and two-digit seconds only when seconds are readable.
5.15
